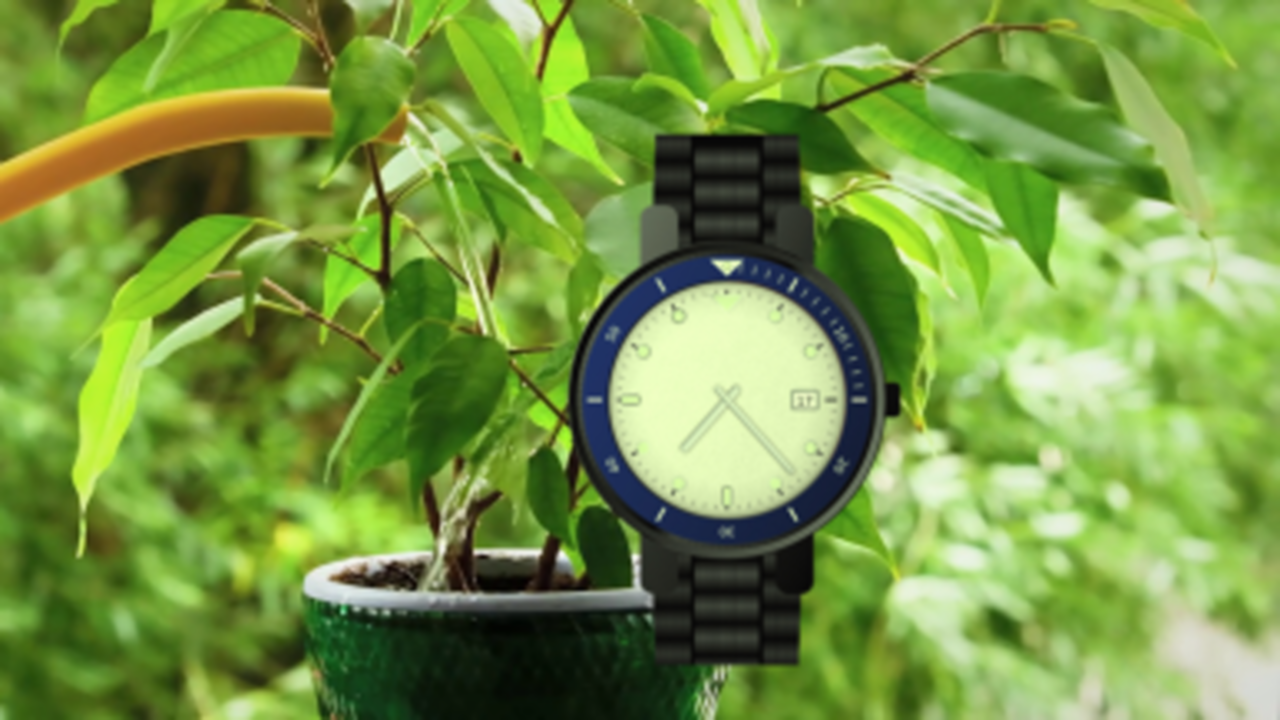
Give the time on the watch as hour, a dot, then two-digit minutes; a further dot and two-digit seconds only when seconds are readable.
7.23
